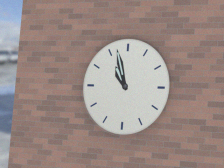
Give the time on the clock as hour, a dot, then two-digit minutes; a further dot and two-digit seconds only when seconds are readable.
10.57
